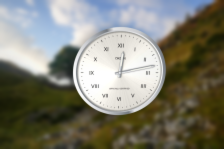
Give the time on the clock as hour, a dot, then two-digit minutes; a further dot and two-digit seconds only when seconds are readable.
12.13
